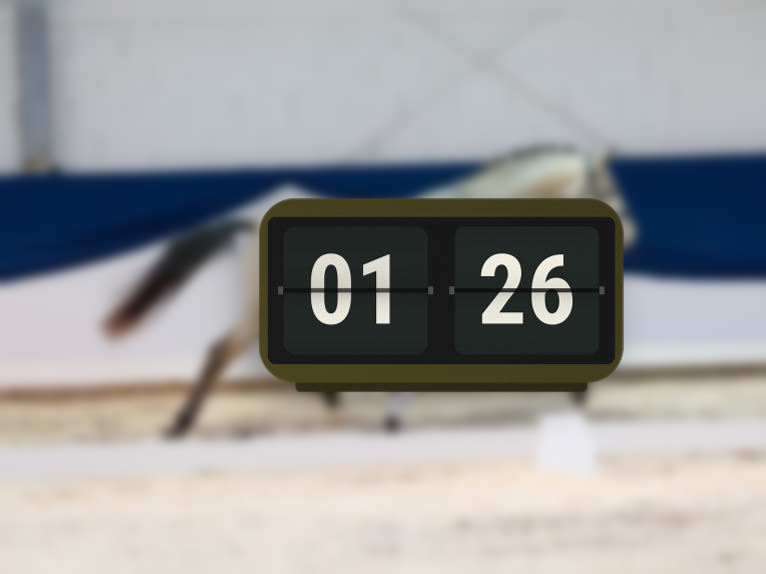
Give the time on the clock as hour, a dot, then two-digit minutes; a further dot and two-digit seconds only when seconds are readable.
1.26
